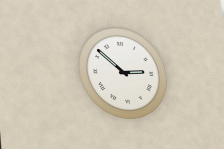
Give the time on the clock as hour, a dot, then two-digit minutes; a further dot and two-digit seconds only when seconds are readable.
2.52
